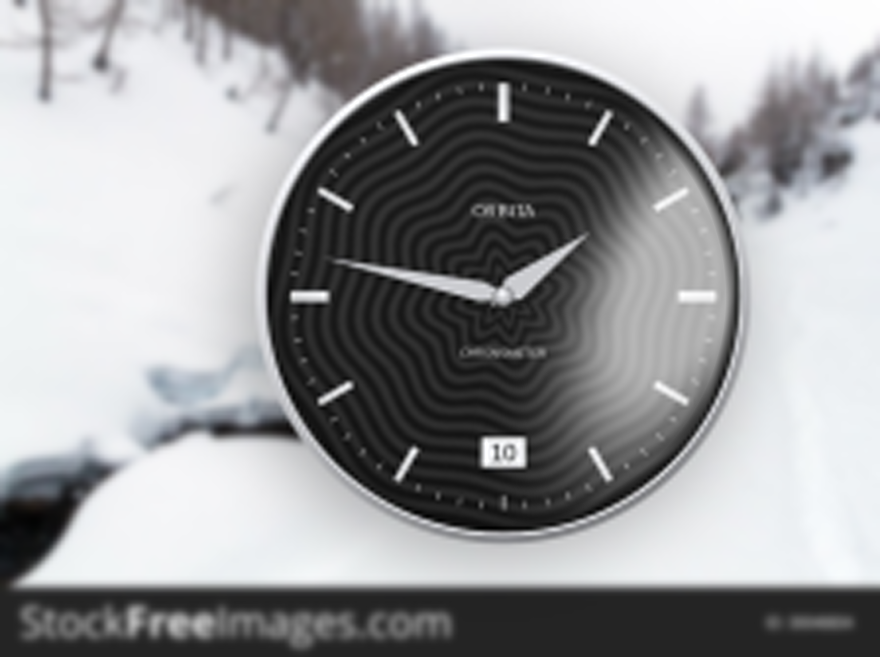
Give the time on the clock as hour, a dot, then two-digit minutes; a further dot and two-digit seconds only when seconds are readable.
1.47
